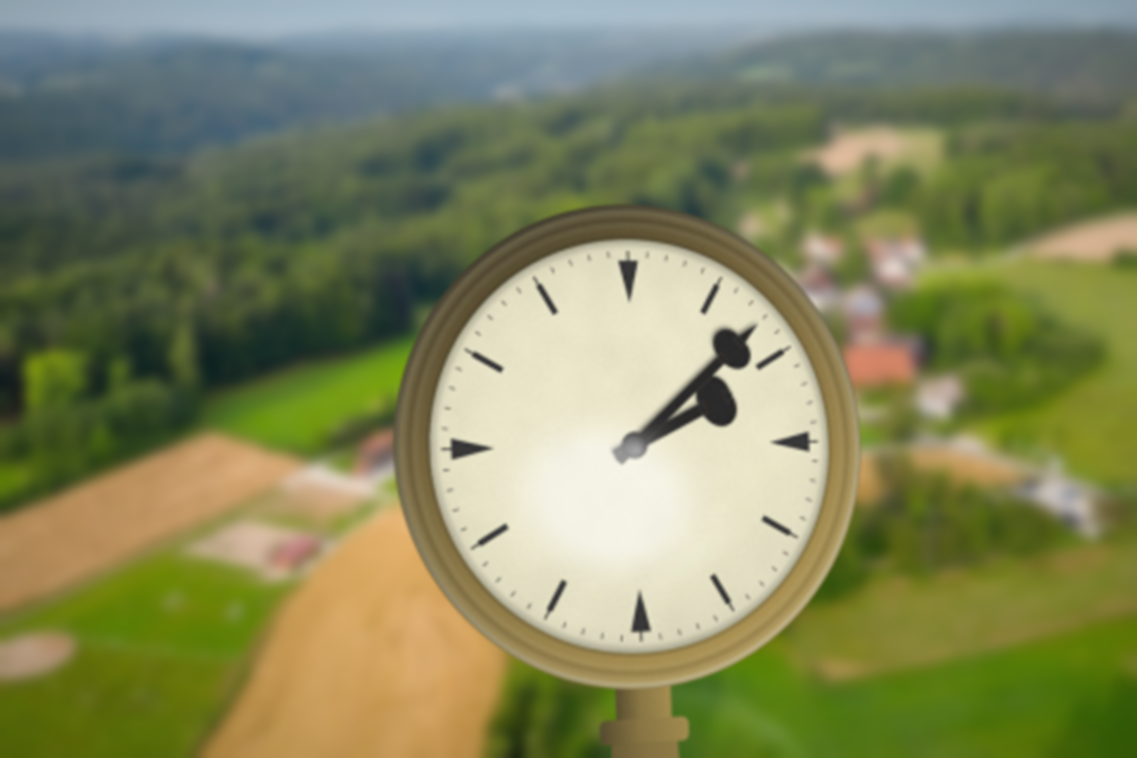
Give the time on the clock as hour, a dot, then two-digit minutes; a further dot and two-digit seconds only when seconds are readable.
2.08
